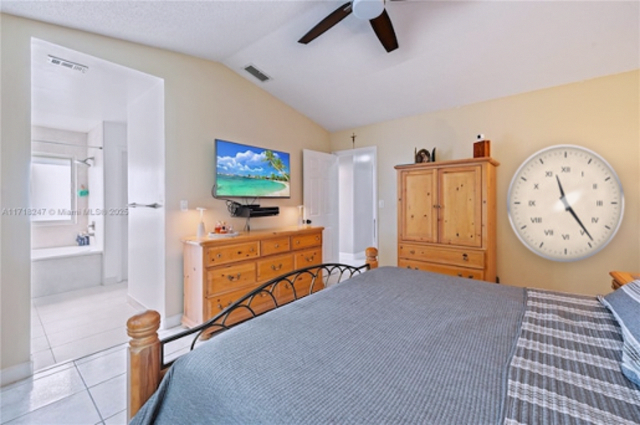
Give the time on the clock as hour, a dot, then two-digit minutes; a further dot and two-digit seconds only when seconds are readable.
11.24
